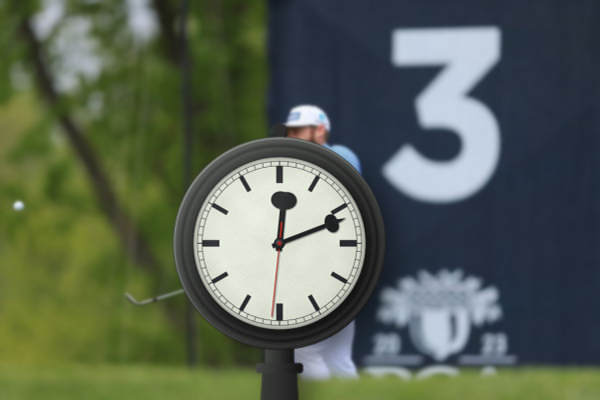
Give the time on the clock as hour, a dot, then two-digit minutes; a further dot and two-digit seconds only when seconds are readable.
12.11.31
